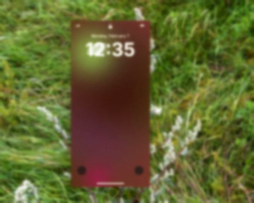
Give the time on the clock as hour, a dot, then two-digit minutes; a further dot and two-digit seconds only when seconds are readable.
12.35
